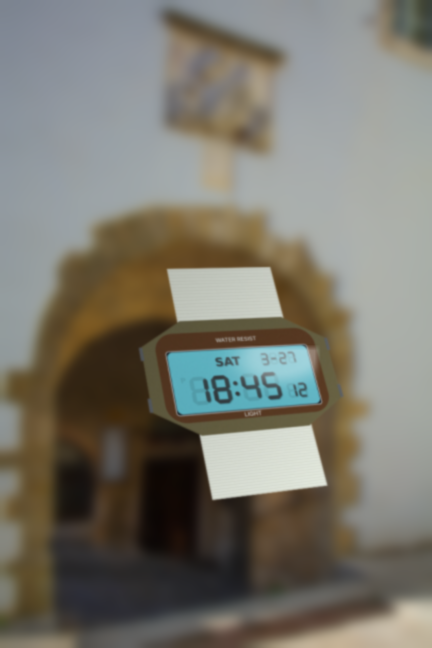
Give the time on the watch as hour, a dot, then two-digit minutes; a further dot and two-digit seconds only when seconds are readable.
18.45.12
